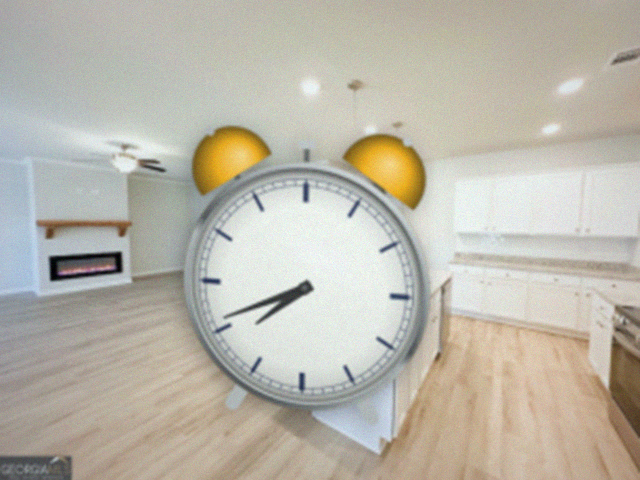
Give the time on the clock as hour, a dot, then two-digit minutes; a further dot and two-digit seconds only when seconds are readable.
7.41
